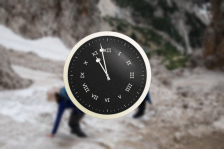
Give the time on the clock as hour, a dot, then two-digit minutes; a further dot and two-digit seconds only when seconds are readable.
10.58
